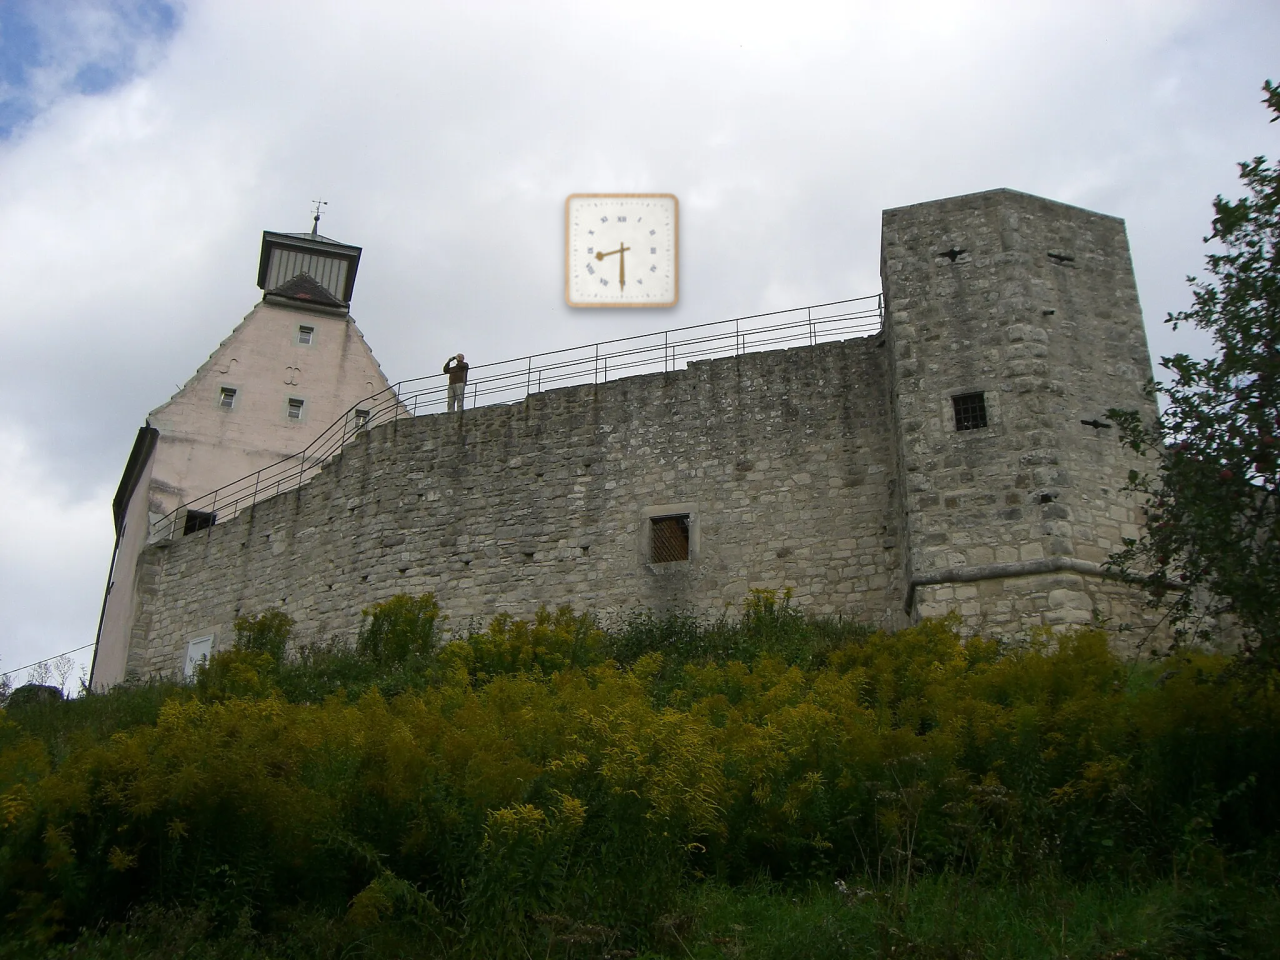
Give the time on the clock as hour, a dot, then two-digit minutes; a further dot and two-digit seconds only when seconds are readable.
8.30
